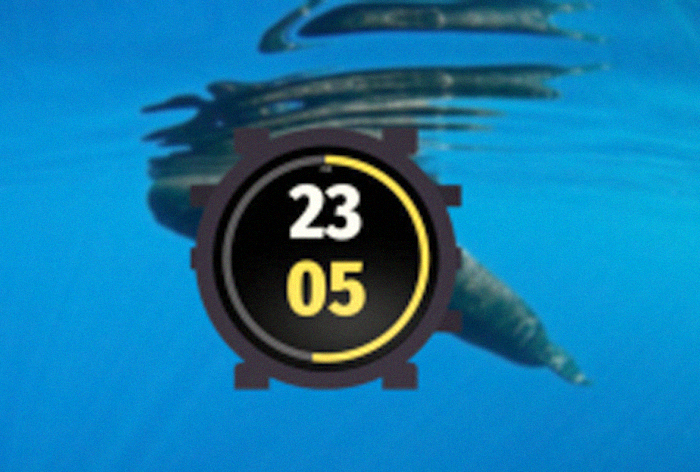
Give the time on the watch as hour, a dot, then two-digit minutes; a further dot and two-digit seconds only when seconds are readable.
23.05
